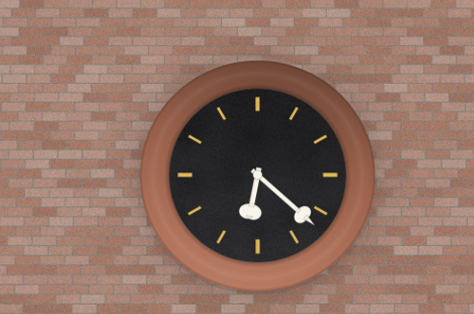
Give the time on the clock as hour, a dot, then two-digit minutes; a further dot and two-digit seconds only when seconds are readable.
6.22
